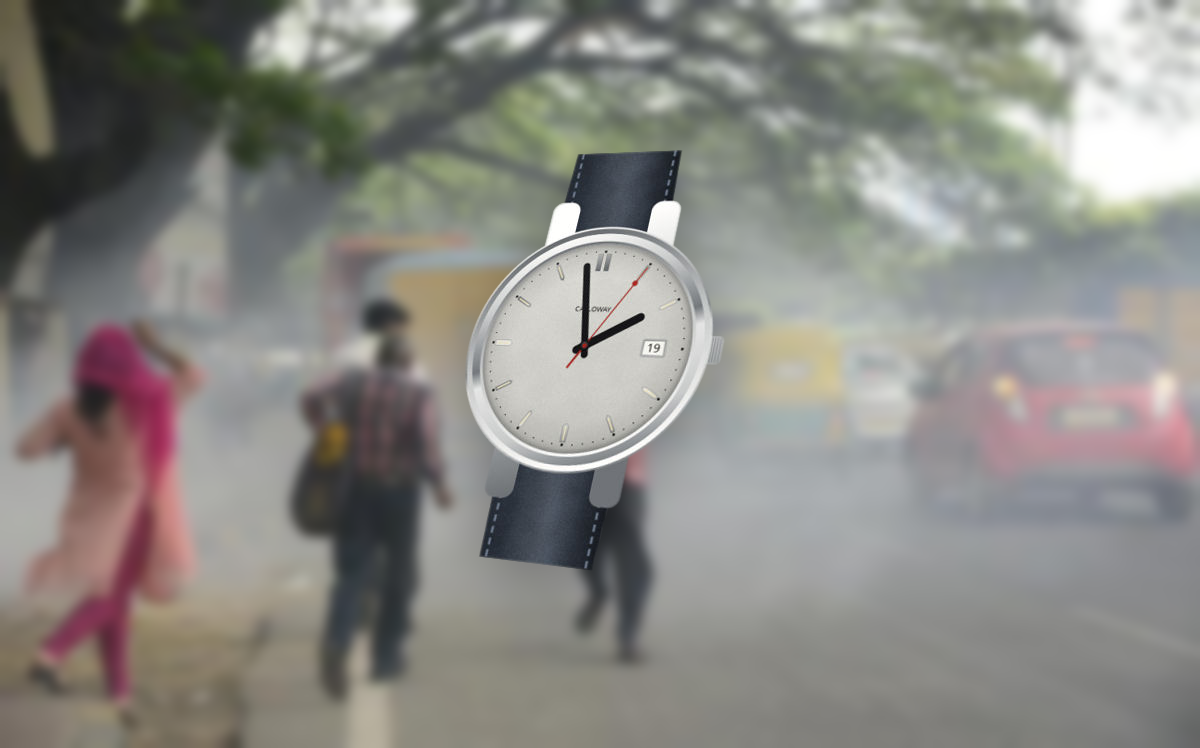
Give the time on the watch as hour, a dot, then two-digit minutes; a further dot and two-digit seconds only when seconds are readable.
1.58.05
